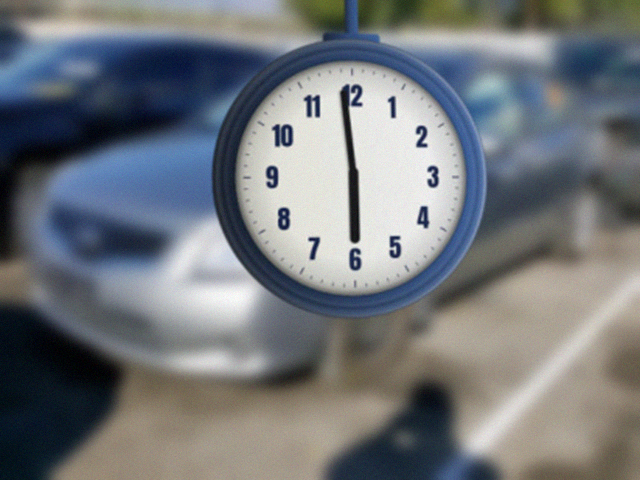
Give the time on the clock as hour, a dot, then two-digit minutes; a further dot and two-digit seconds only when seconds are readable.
5.59
